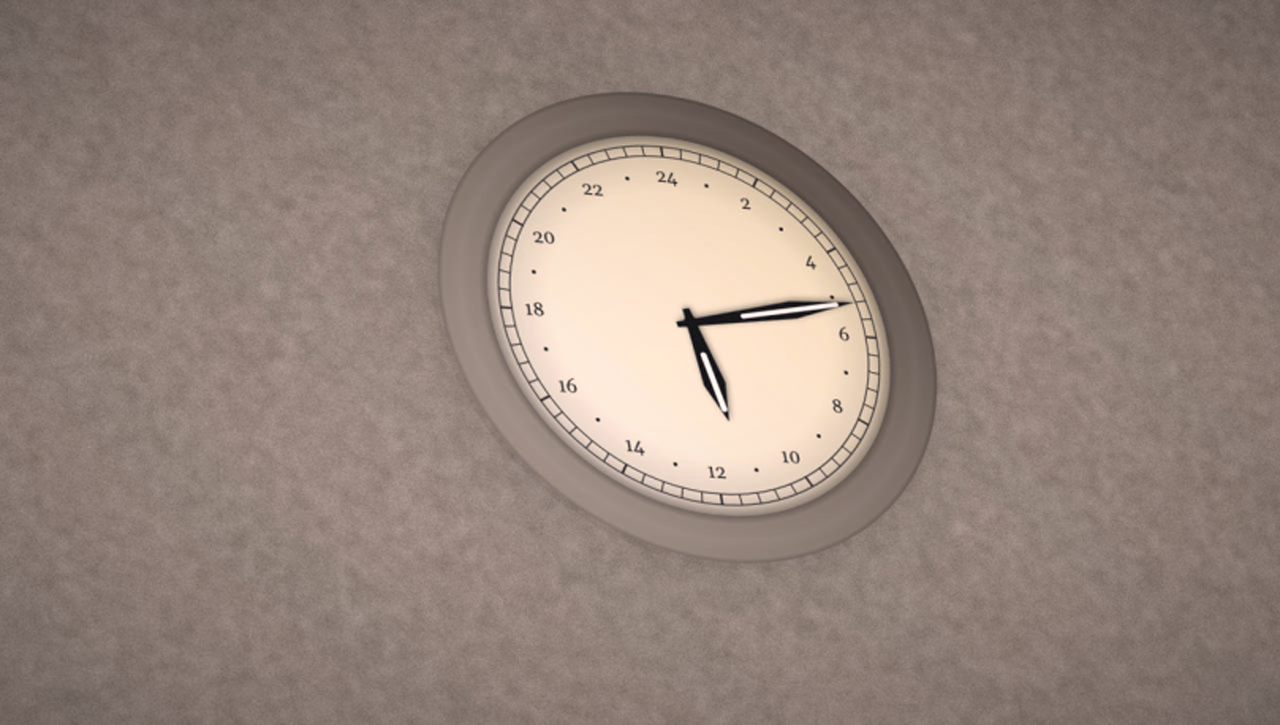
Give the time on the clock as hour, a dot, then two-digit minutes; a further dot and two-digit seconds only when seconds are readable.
11.13
